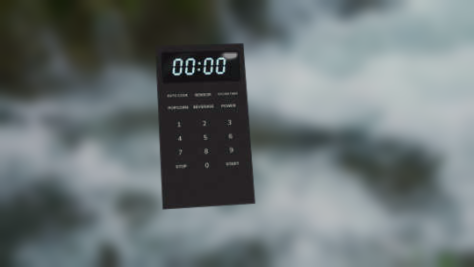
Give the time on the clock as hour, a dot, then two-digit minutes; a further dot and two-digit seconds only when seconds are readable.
0.00
